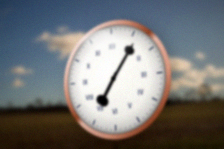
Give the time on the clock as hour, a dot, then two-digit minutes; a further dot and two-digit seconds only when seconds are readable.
7.06
